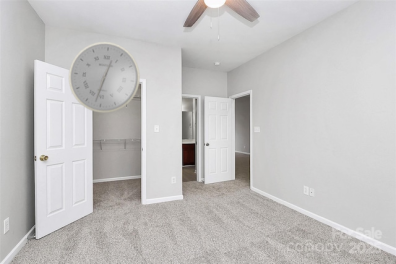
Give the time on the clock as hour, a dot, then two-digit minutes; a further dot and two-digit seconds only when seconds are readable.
12.32
